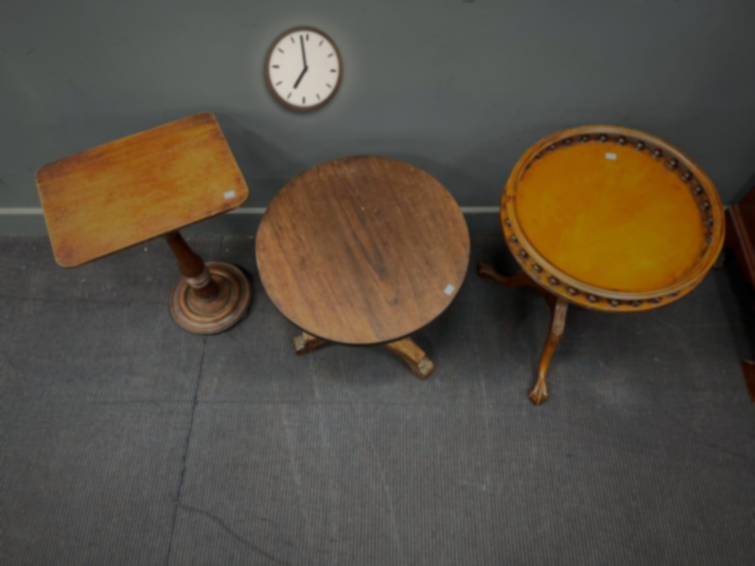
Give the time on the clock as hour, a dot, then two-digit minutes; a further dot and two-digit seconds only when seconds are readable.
6.58
